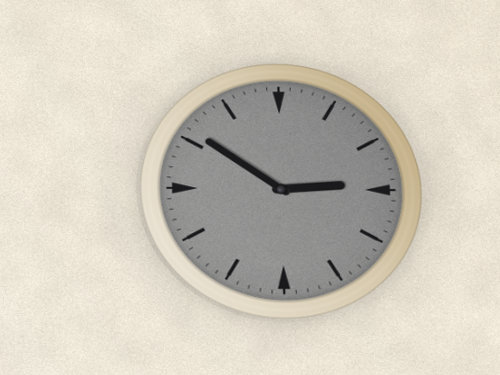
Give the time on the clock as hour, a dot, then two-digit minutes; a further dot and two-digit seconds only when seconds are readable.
2.51
